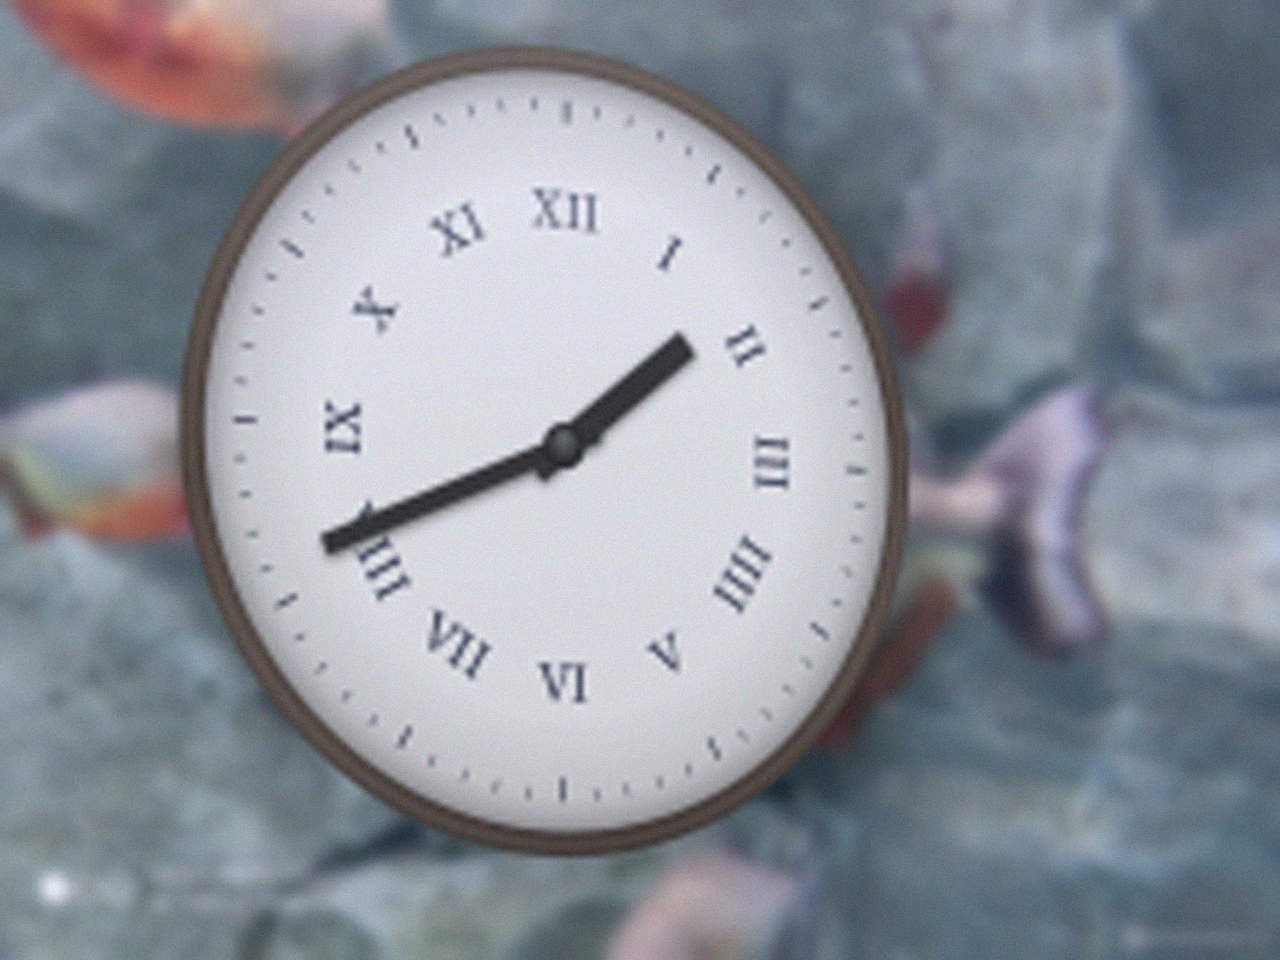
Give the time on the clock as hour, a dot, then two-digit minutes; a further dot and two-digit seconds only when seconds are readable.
1.41
